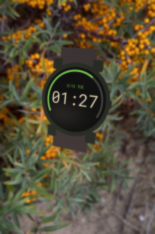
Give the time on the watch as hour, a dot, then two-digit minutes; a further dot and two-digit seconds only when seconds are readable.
1.27
